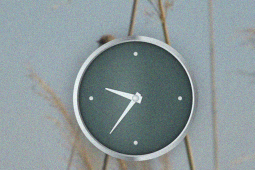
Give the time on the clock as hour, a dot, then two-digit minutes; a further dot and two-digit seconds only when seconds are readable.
9.36
